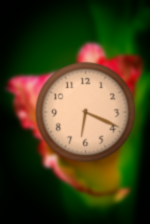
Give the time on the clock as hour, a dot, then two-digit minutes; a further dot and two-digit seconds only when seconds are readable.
6.19
